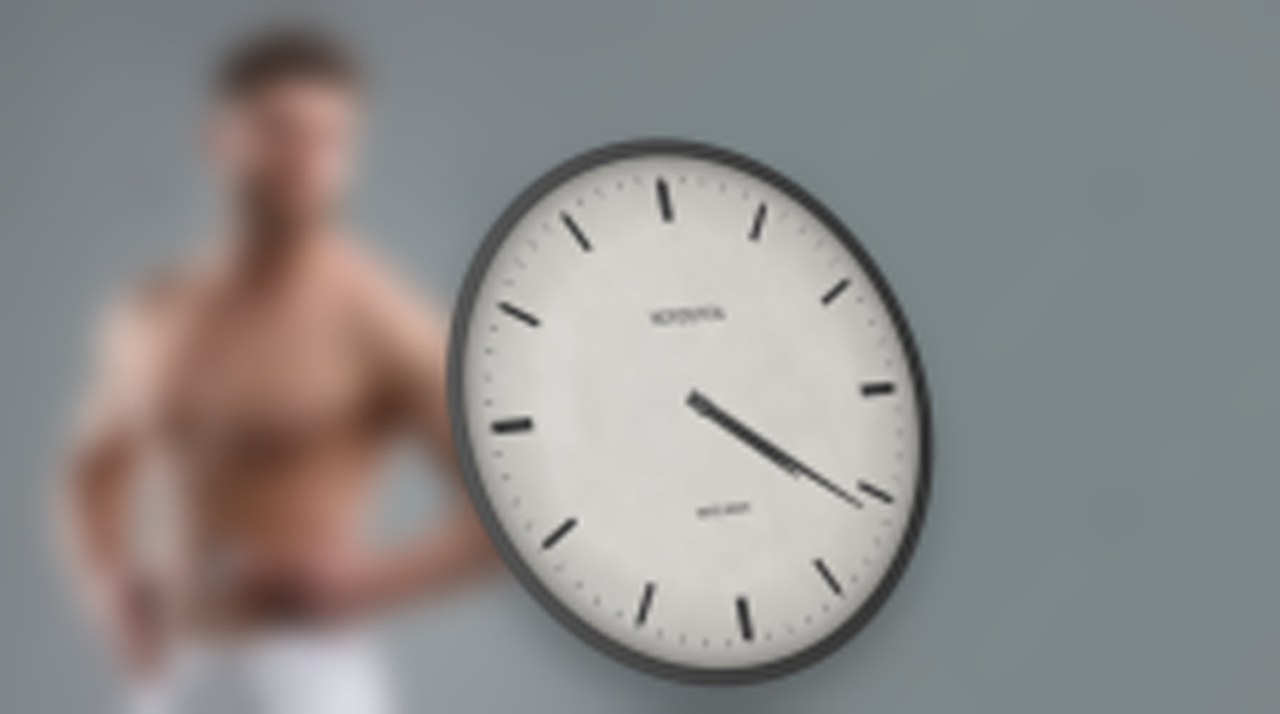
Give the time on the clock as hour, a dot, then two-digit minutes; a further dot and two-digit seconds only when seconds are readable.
4.21
